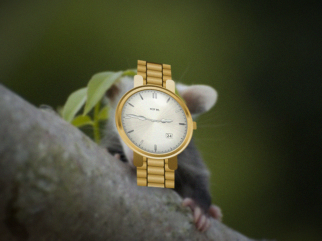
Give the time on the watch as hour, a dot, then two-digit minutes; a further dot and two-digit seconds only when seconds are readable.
2.46
